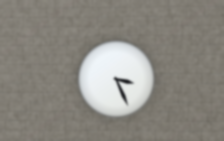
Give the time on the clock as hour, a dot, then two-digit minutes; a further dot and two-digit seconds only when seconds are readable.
3.26
